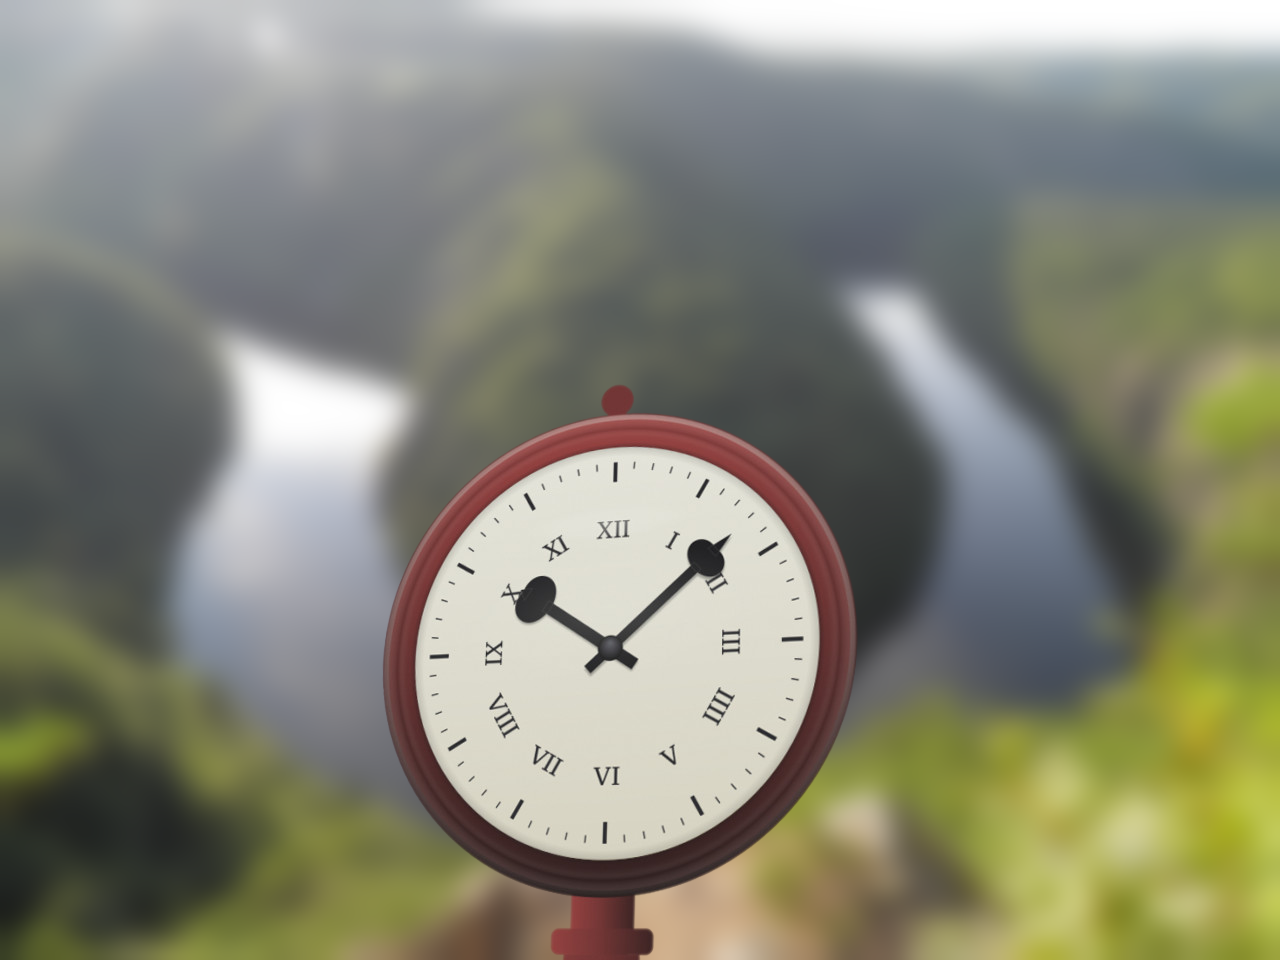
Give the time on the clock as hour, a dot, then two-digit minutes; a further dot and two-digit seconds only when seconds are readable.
10.08
